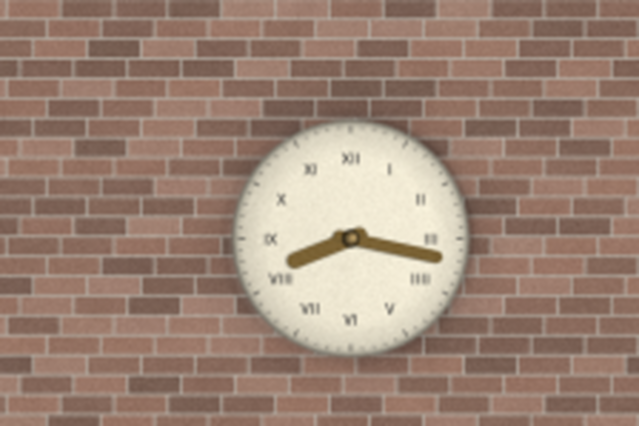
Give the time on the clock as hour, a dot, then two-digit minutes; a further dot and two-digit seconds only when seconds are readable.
8.17
